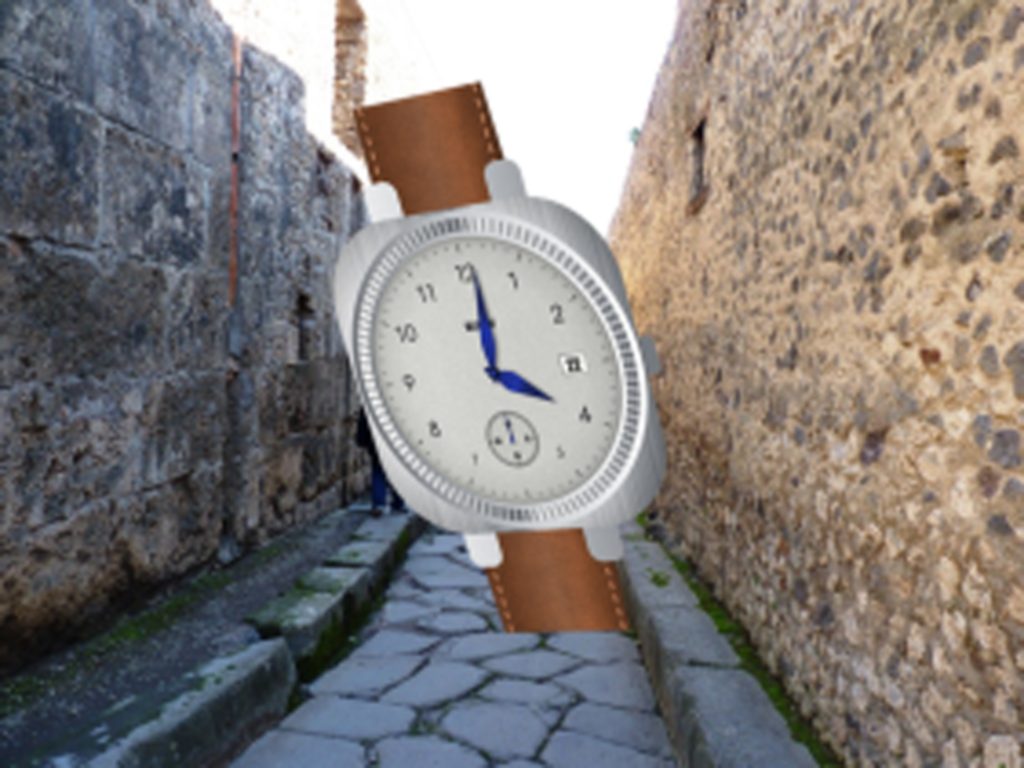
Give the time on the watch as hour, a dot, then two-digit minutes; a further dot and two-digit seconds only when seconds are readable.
4.01
